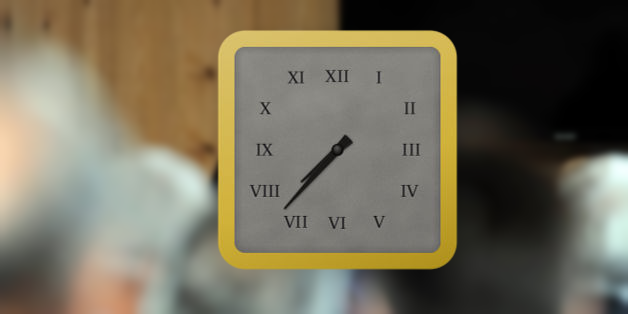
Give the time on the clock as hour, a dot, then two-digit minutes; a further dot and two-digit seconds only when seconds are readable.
7.37
